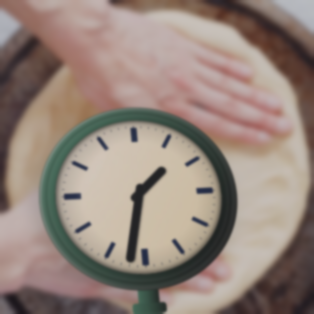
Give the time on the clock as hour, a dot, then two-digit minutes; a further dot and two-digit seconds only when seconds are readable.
1.32
